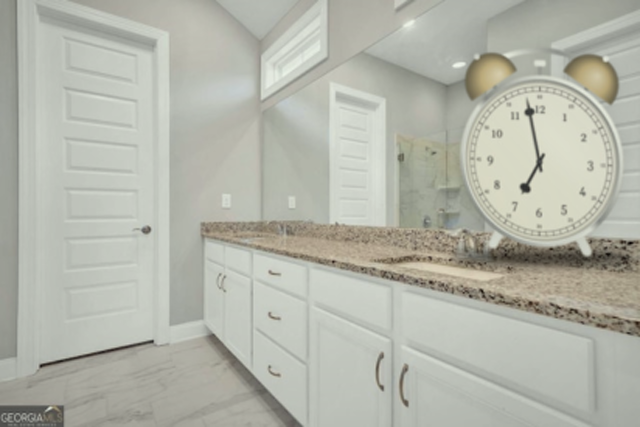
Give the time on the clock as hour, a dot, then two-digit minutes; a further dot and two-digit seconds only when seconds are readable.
6.58
